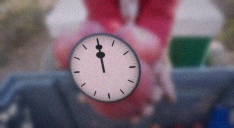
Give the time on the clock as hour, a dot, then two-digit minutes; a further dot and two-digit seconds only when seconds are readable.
12.00
